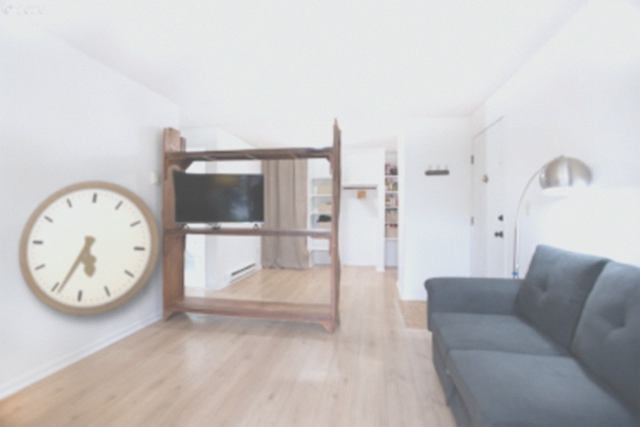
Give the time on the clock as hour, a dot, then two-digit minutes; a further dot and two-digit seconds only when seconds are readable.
5.34
